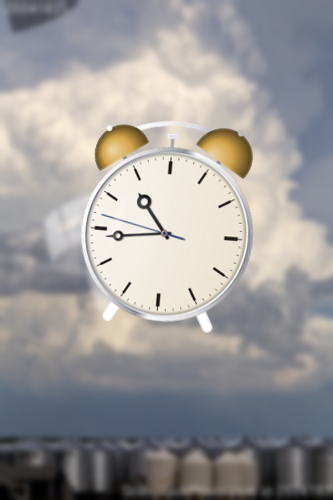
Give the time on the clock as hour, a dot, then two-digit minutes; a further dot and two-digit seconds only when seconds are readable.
10.43.47
